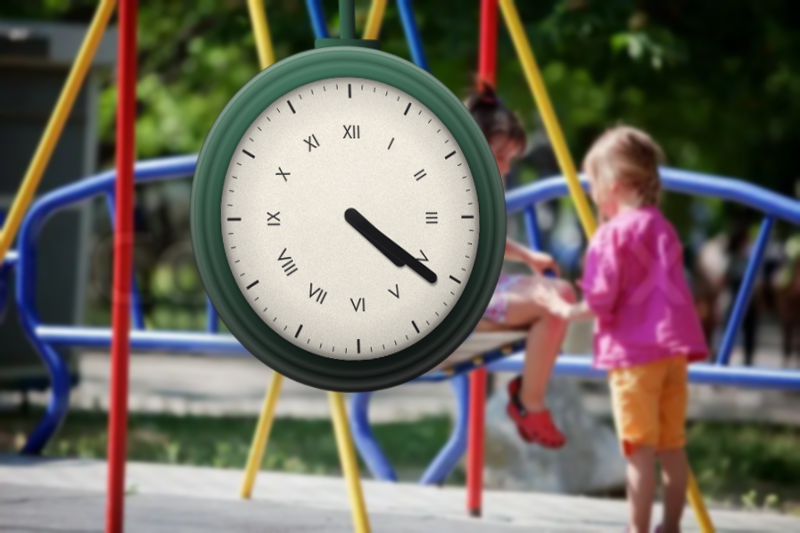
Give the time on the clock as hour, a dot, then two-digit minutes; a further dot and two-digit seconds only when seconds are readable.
4.21
